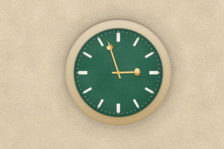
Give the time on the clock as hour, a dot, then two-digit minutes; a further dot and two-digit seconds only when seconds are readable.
2.57
